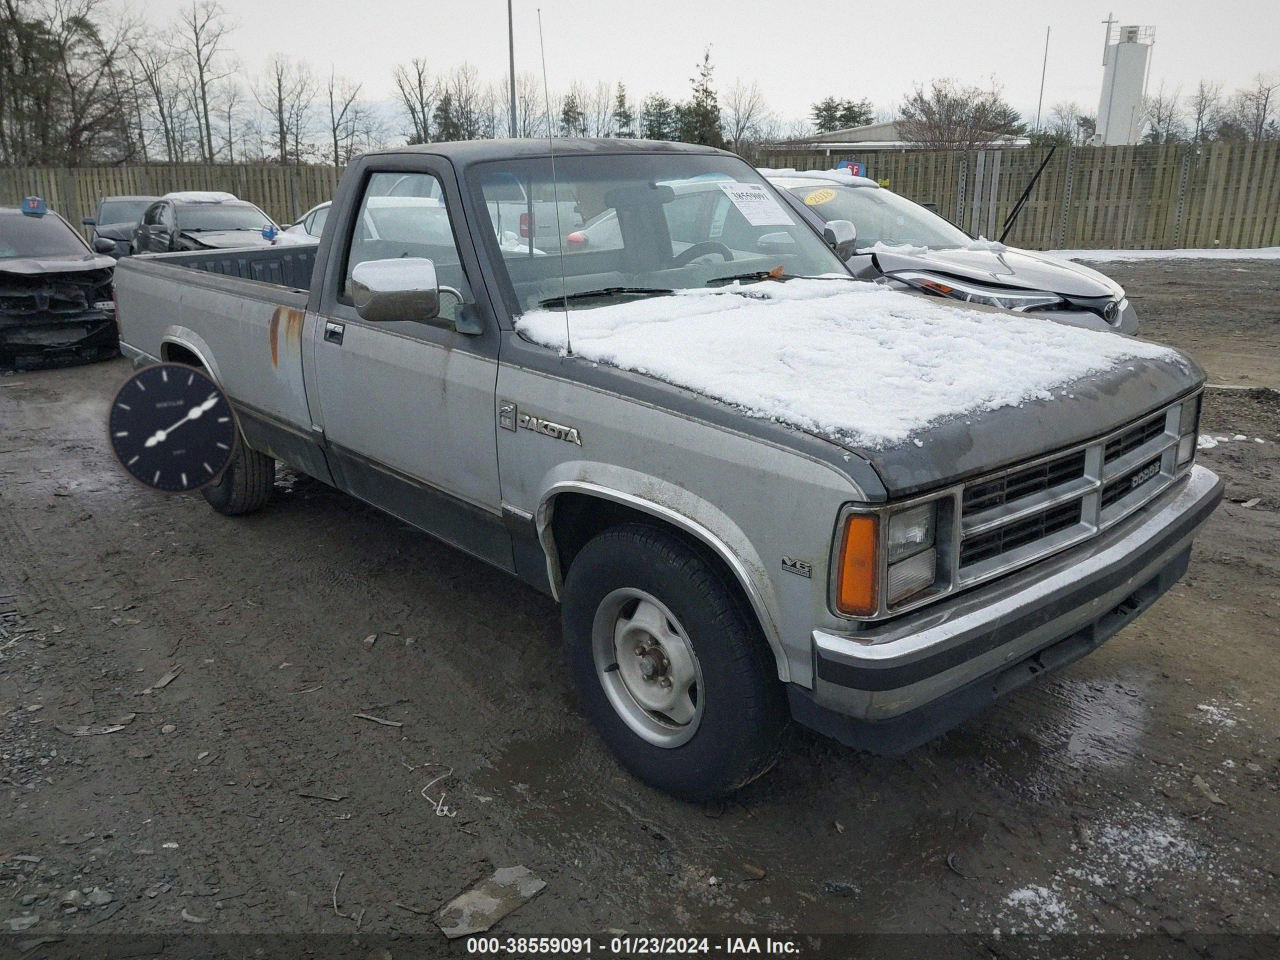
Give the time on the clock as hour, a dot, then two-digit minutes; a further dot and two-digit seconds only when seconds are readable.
8.11
